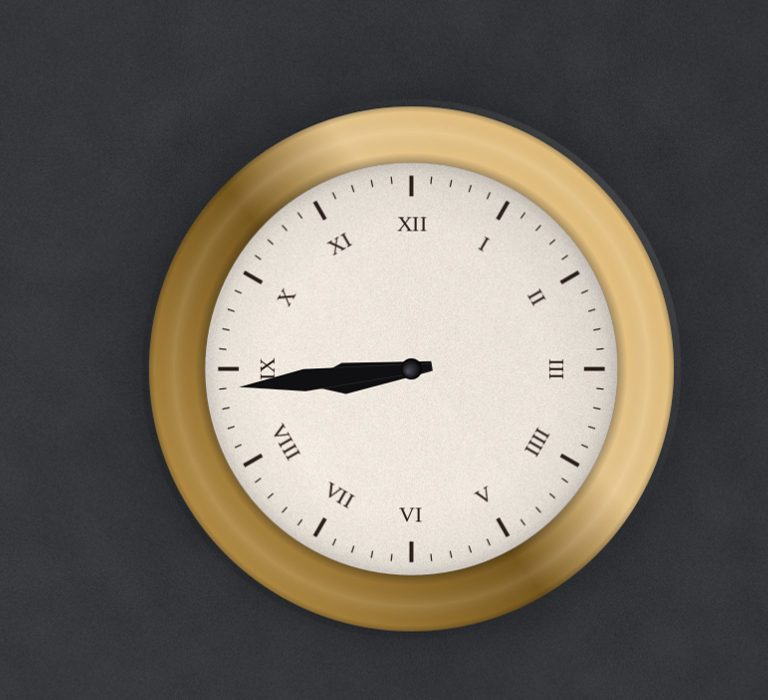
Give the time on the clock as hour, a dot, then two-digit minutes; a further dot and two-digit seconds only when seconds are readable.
8.44
